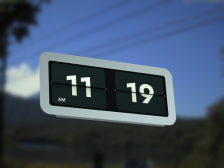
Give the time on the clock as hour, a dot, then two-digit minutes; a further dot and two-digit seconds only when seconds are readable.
11.19
